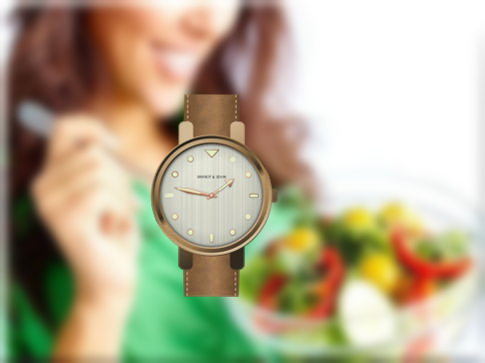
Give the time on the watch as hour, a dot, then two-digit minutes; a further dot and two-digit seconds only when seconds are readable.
1.47
